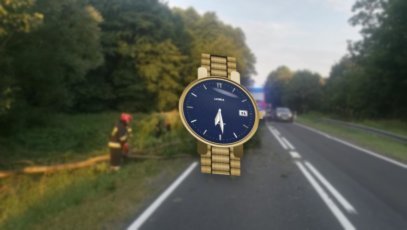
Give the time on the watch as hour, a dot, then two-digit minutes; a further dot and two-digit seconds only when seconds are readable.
6.29
